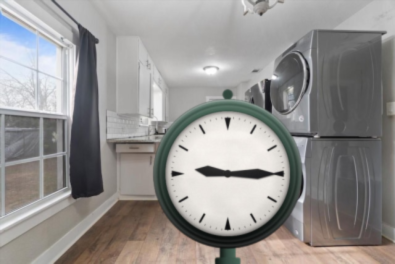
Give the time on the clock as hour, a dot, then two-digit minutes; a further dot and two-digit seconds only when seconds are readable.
9.15
